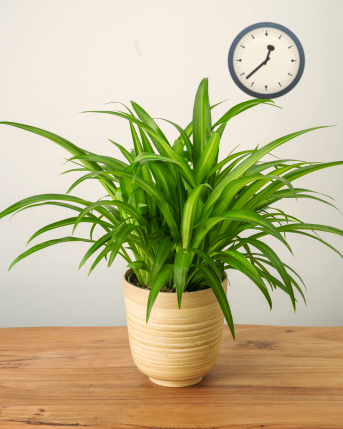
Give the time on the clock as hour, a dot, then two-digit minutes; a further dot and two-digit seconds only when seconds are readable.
12.38
